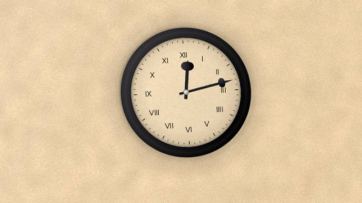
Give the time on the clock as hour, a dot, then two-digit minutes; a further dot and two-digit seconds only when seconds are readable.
12.13
